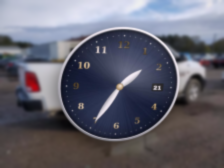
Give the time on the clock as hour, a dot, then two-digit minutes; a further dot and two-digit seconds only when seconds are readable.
1.35
